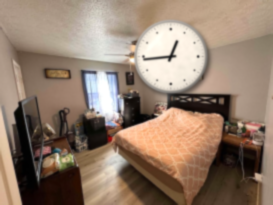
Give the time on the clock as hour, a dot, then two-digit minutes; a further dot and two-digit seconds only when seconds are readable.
12.44
